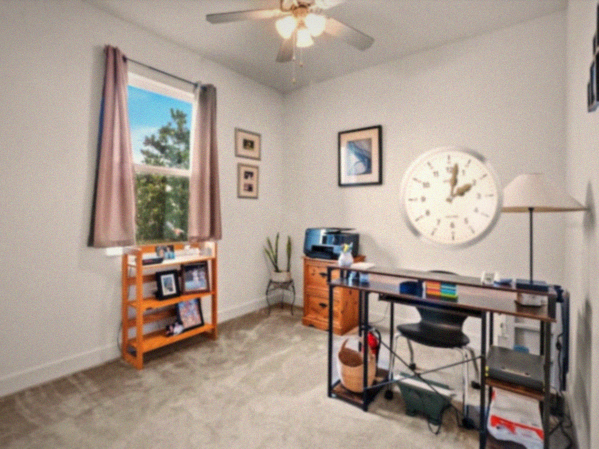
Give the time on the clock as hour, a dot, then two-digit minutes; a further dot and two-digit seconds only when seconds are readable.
2.02
